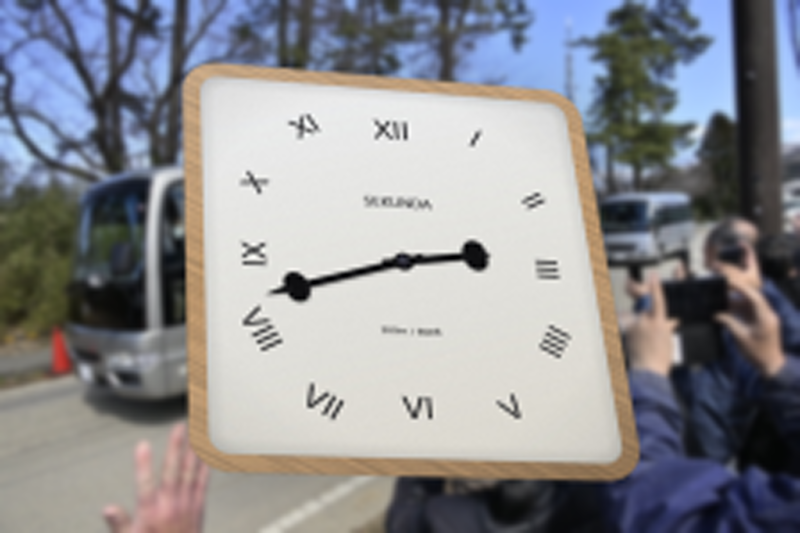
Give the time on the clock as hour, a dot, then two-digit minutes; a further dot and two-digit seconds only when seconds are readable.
2.42
